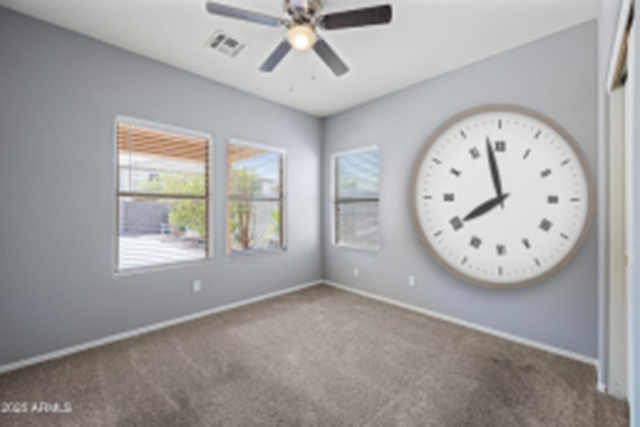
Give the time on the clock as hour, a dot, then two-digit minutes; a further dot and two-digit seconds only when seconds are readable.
7.58
